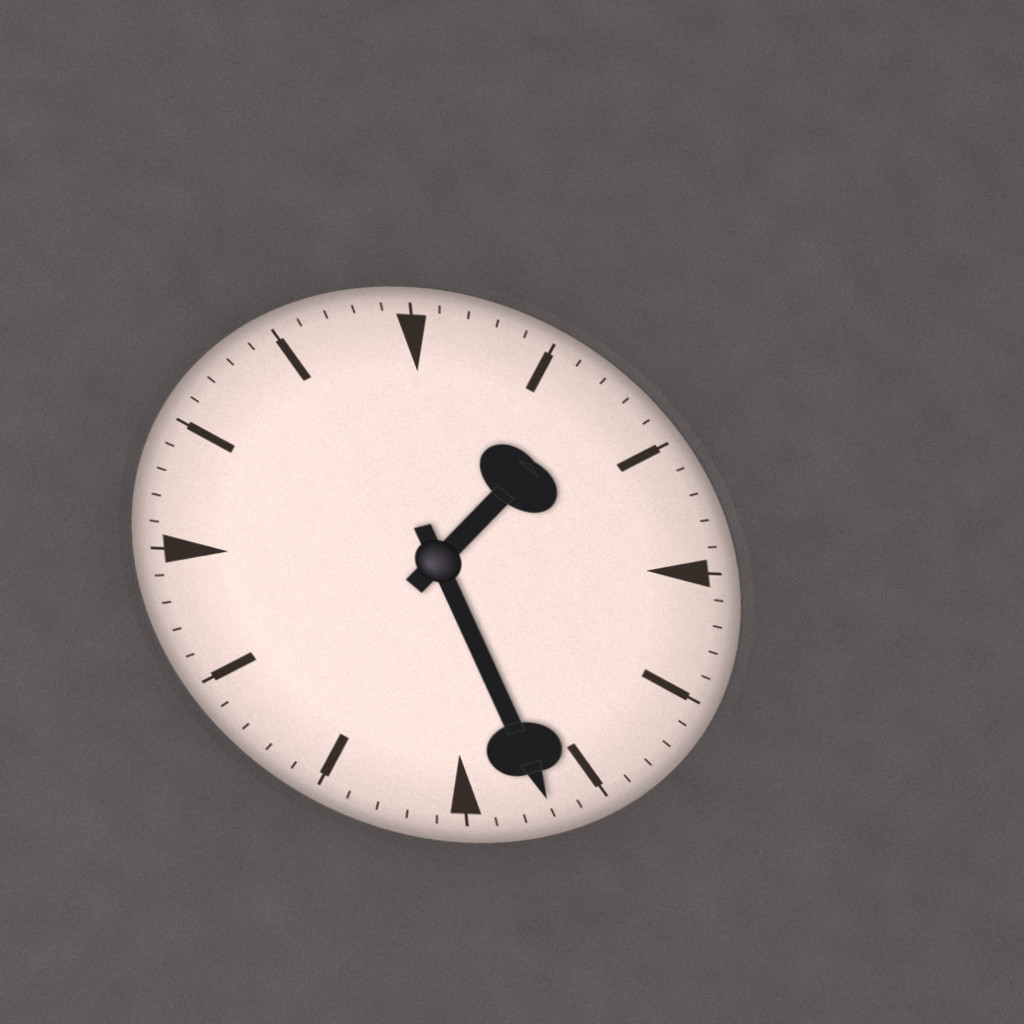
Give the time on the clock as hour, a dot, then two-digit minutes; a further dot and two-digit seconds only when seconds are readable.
1.27
